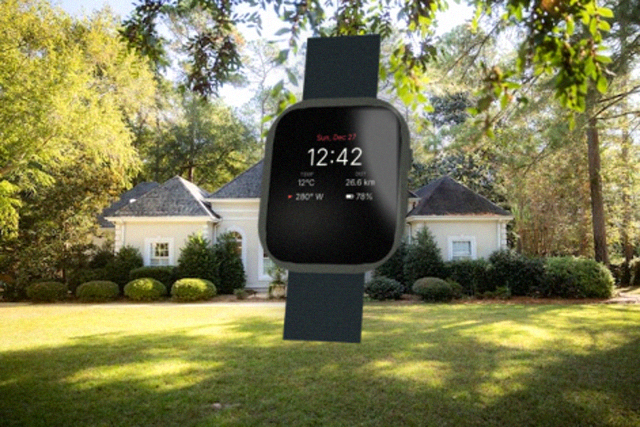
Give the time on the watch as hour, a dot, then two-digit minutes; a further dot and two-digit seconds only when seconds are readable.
12.42
